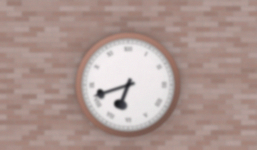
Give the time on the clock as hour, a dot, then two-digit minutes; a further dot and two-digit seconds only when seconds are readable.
6.42
